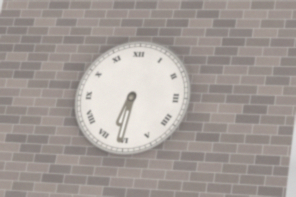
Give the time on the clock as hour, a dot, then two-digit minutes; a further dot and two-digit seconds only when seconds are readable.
6.31
